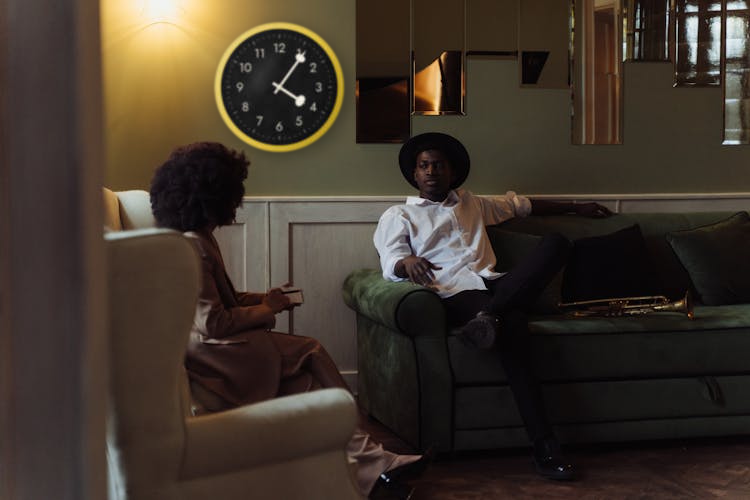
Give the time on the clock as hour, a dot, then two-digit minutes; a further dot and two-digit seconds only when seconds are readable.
4.06
